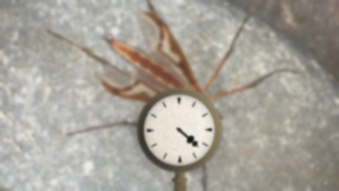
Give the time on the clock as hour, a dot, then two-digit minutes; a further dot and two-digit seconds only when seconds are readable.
4.22
